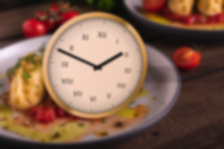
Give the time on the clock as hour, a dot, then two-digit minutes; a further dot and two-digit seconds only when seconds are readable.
1.48
